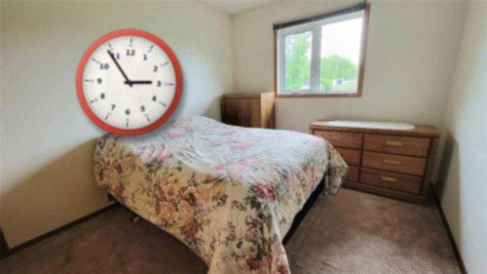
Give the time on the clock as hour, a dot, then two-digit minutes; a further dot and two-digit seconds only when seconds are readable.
2.54
